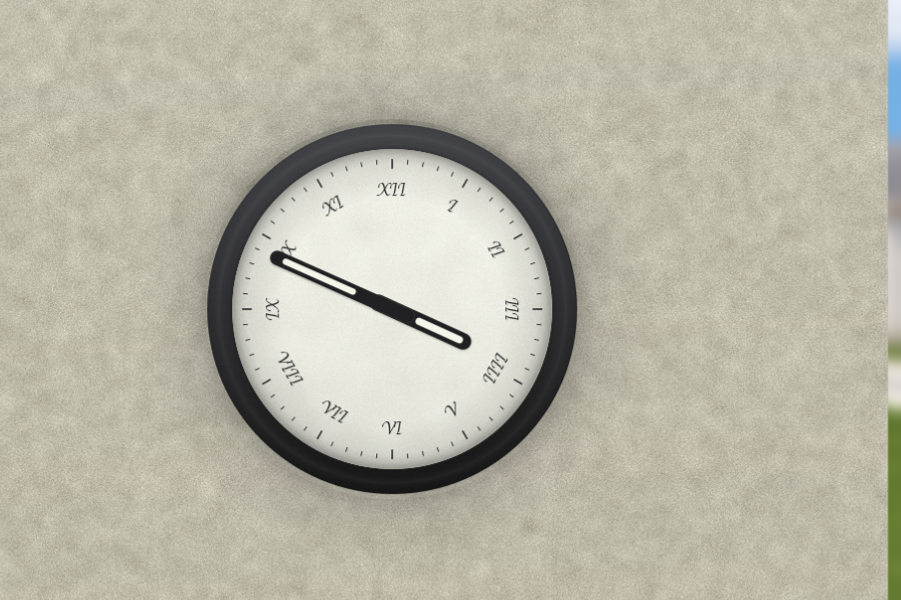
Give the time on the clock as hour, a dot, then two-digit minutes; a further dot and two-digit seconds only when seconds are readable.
3.49
